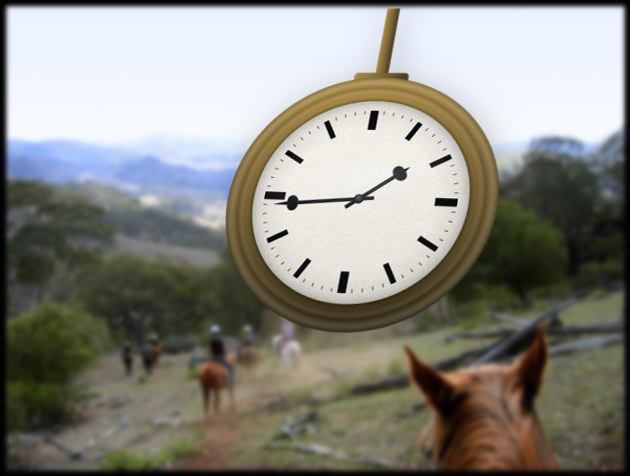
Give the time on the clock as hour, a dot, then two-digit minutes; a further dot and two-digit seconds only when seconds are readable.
1.44
